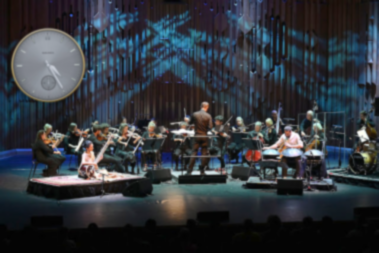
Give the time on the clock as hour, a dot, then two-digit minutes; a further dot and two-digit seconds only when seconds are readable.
4.25
